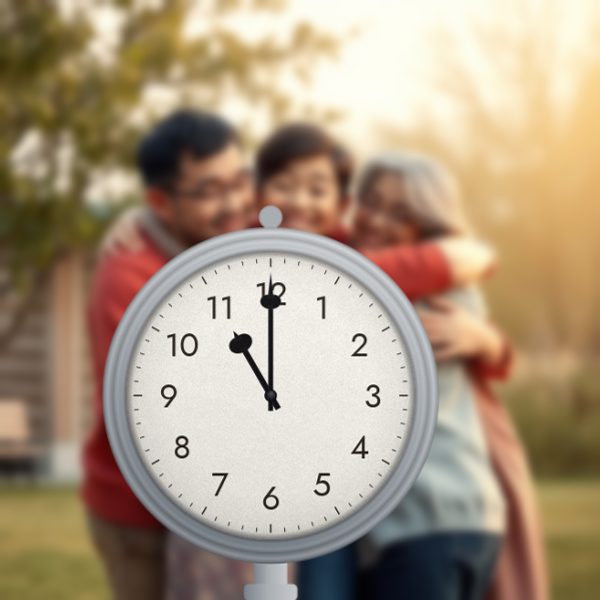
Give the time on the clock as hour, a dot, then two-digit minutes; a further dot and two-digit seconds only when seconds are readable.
11.00
